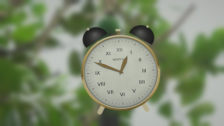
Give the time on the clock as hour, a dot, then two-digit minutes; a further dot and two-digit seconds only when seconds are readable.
12.49
